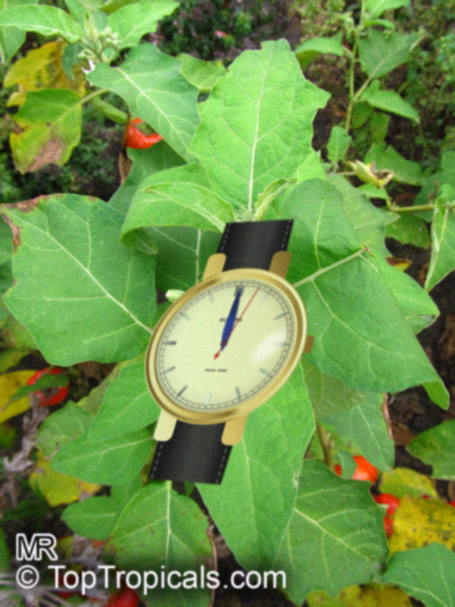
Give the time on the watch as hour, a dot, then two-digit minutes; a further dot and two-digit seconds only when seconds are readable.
12.00.03
